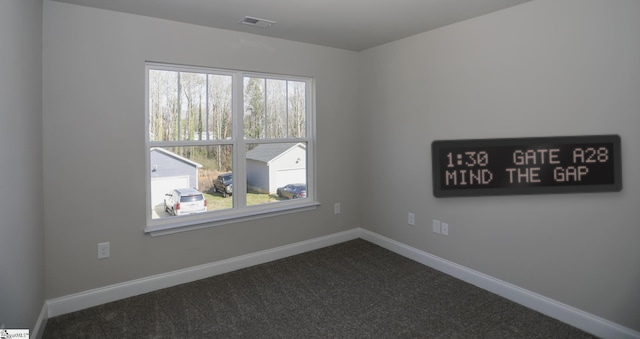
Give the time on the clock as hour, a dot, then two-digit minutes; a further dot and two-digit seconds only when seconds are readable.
1.30
